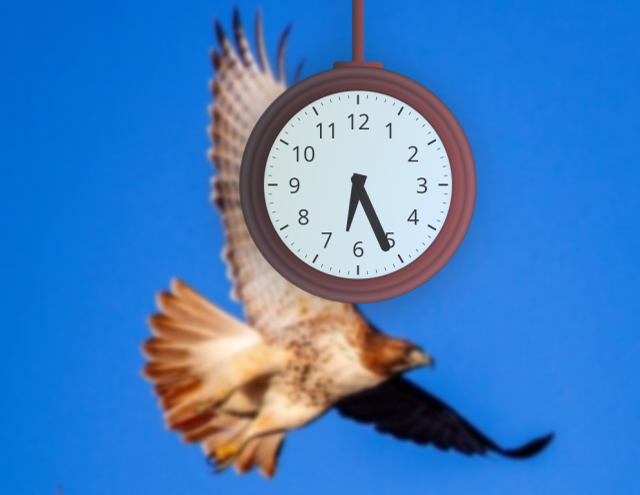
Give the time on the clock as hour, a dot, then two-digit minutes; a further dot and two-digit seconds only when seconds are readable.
6.26
